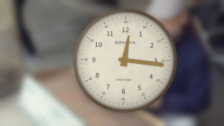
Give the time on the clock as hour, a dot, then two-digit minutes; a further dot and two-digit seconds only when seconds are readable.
12.16
